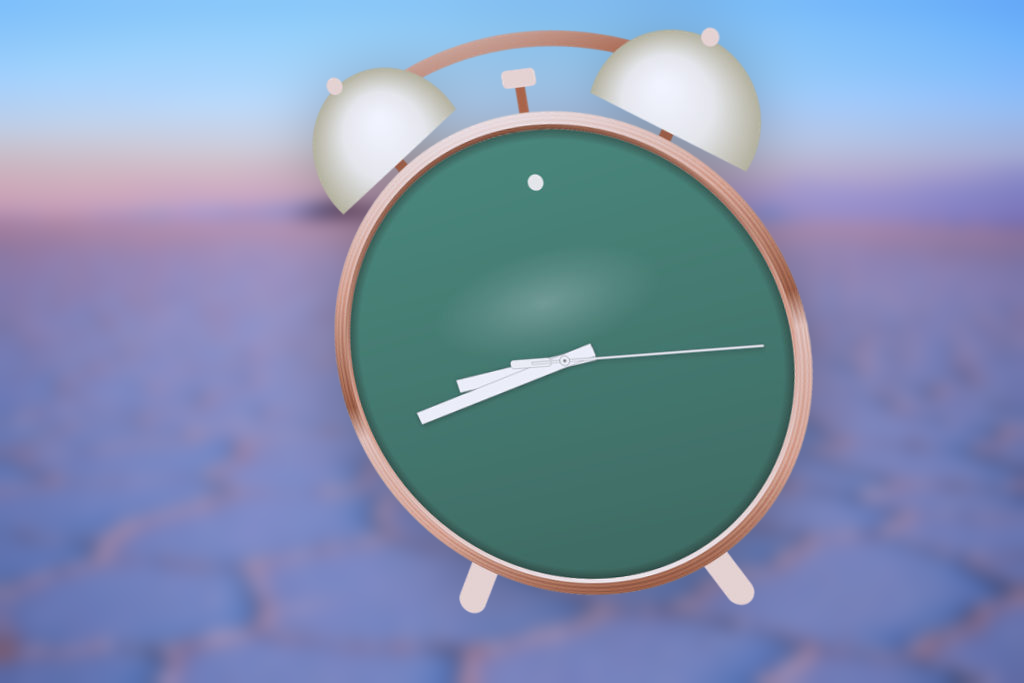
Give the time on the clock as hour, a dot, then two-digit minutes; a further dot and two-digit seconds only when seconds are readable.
8.42.15
